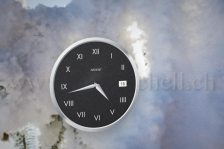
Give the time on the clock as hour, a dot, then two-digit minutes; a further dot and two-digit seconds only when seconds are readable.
4.43
